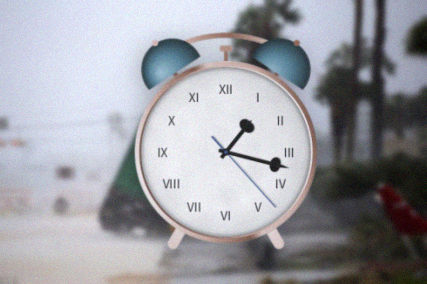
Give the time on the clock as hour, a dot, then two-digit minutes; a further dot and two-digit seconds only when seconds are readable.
1.17.23
